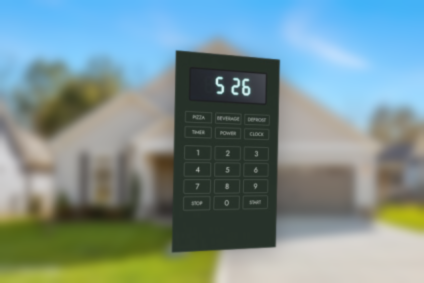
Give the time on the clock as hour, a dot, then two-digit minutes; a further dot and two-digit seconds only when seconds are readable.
5.26
